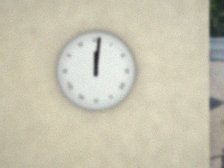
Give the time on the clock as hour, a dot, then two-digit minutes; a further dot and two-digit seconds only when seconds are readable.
12.01
